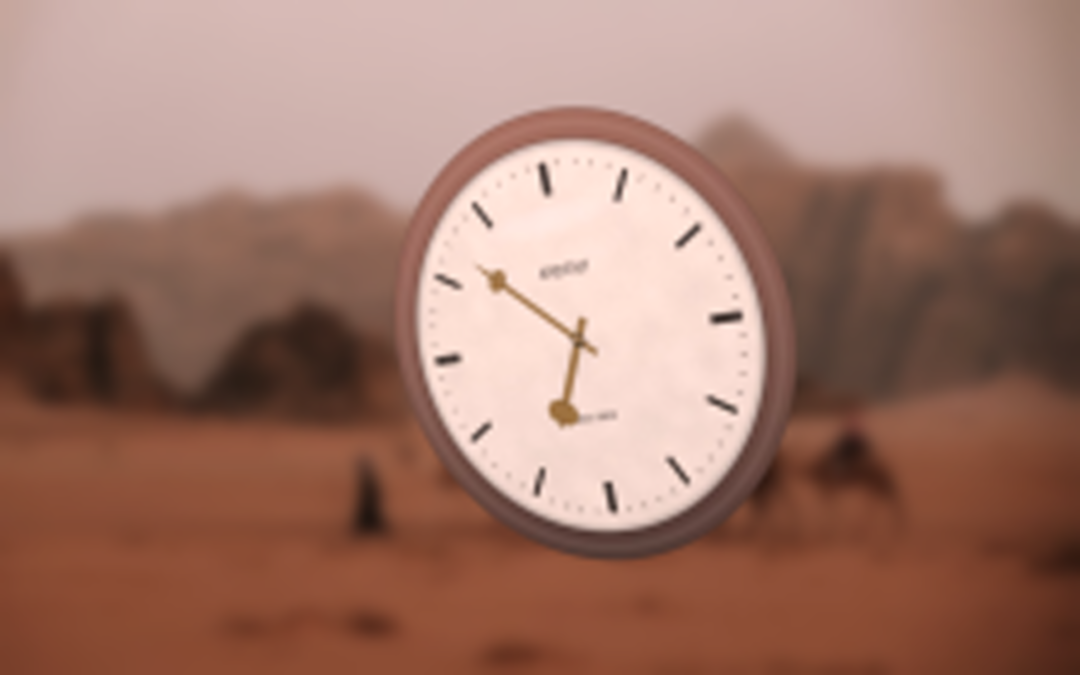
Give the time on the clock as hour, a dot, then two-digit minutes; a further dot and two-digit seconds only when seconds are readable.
6.52
